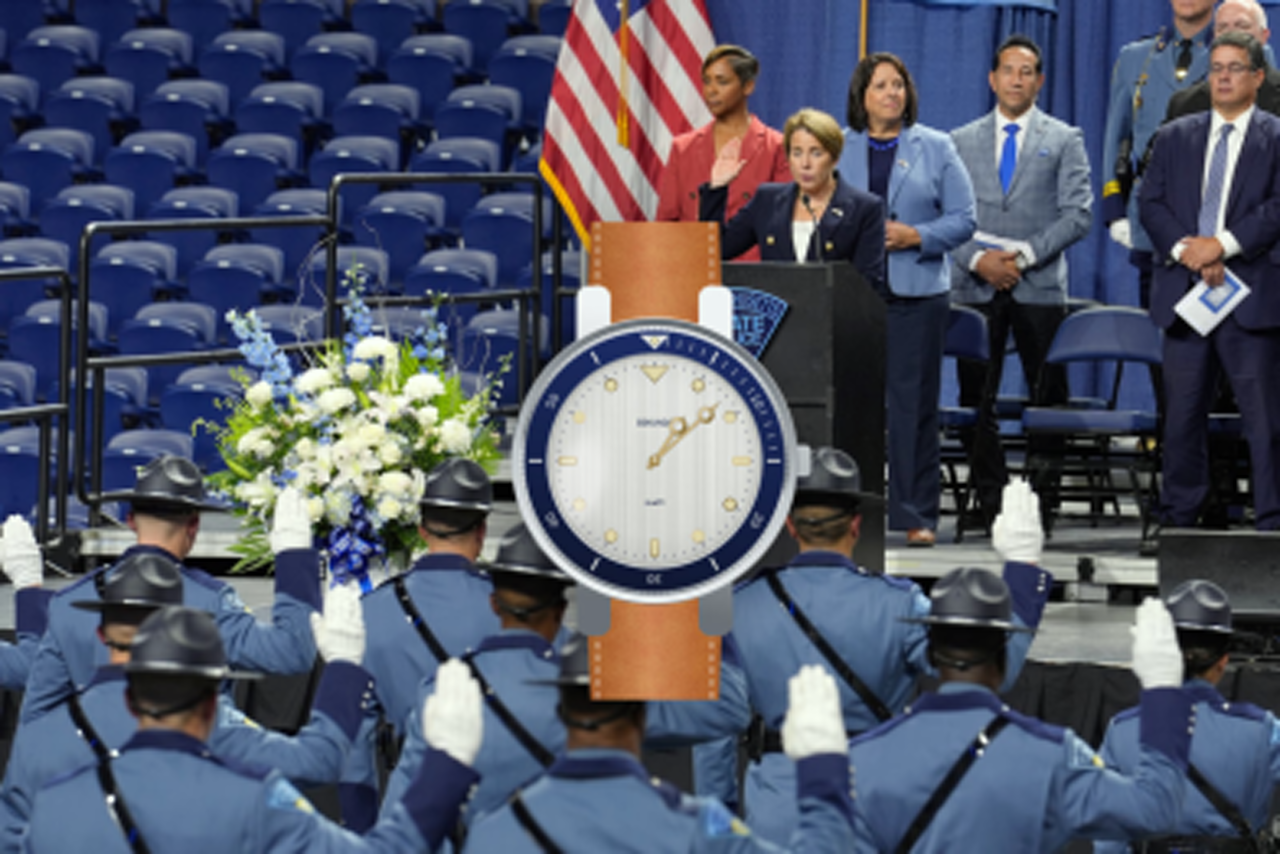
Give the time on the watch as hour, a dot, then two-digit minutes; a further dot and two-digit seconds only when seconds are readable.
1.08
